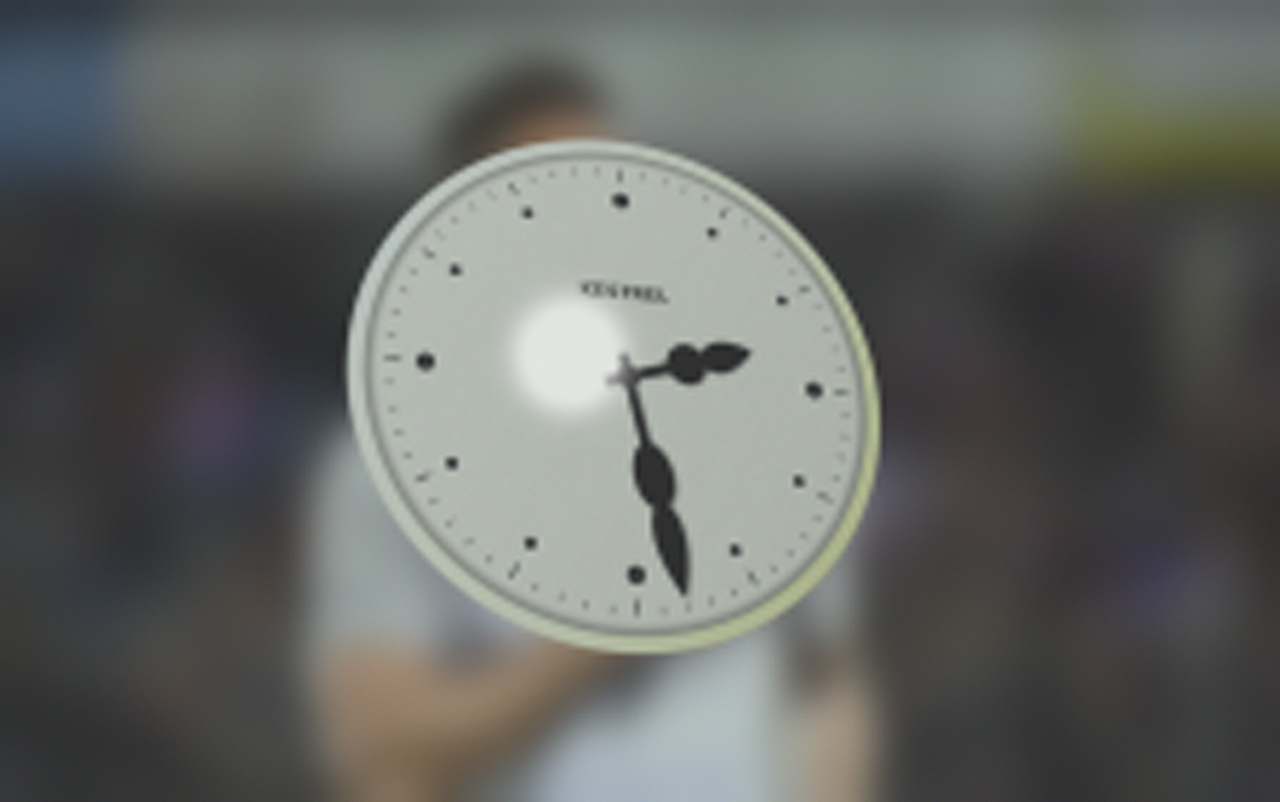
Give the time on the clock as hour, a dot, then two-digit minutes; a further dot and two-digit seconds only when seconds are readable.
2.28
